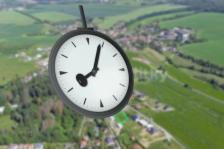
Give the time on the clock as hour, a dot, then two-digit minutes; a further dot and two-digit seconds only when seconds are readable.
8.04
